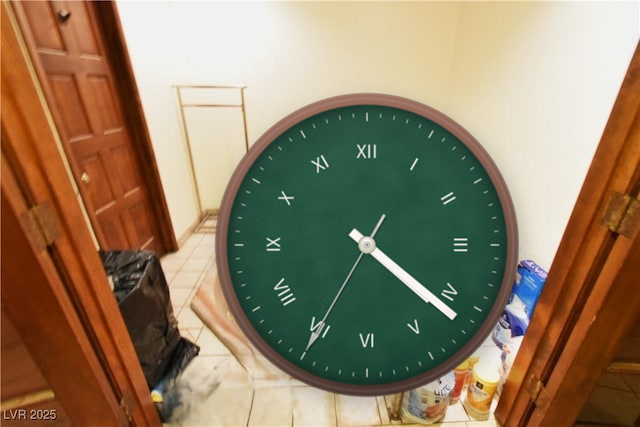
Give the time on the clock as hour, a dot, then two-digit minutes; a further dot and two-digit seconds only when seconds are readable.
4.21.35
